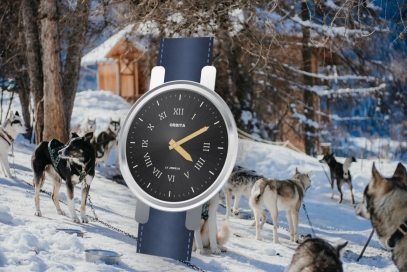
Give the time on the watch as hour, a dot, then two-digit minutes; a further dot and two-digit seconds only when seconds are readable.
4.10
